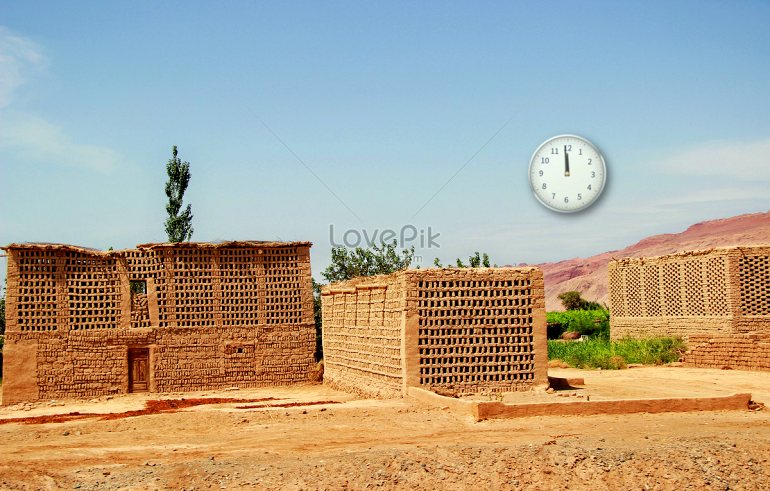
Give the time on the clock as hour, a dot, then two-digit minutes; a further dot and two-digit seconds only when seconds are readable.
11.59
